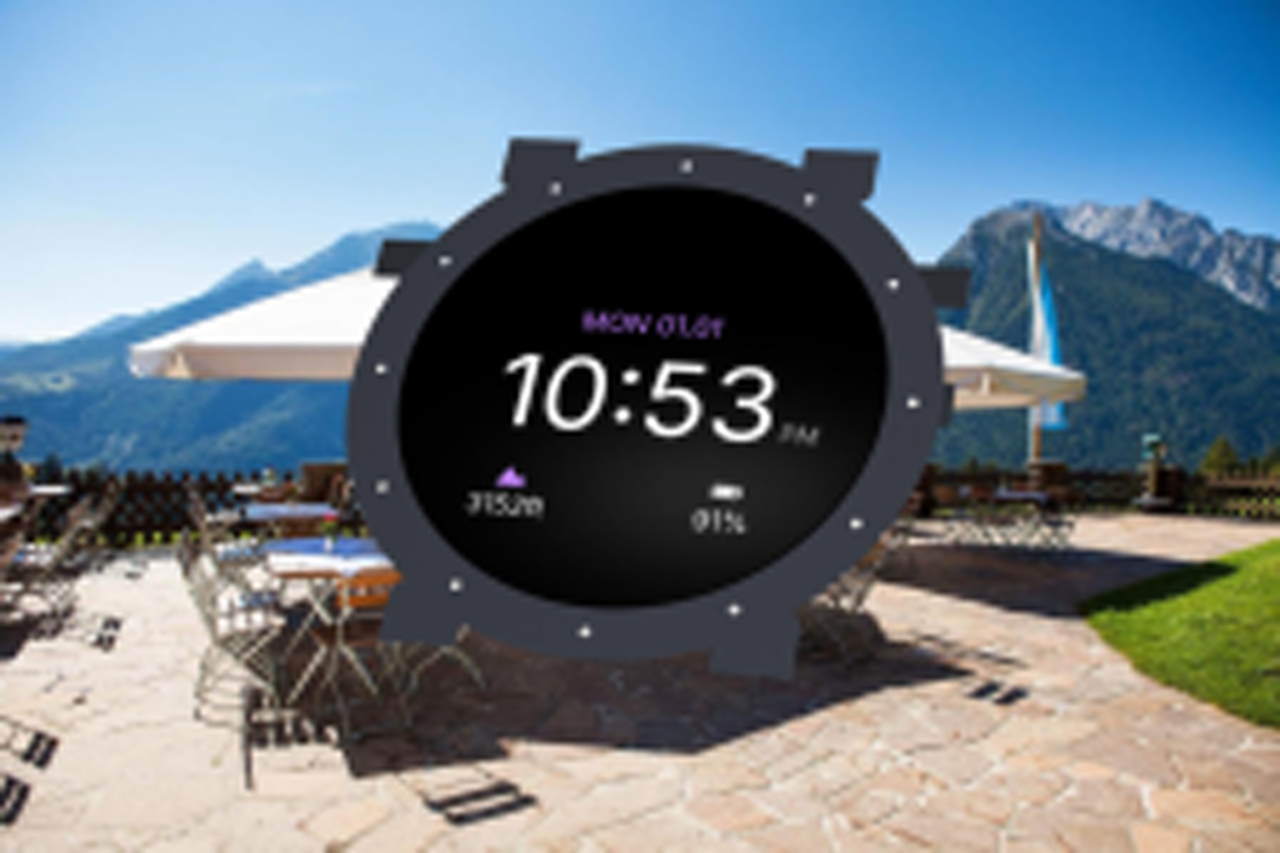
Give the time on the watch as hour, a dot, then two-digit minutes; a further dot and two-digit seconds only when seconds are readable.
10.53
